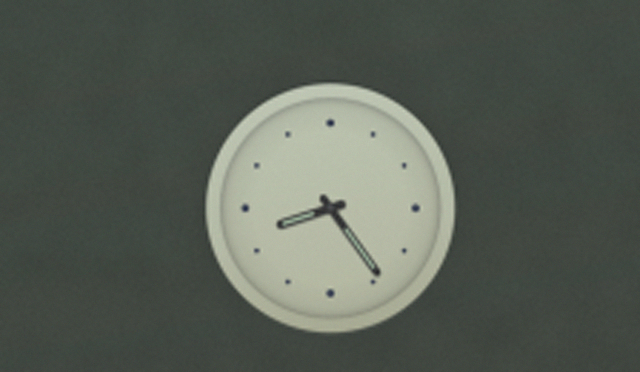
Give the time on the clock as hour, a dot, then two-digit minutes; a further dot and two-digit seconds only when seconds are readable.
8.24
